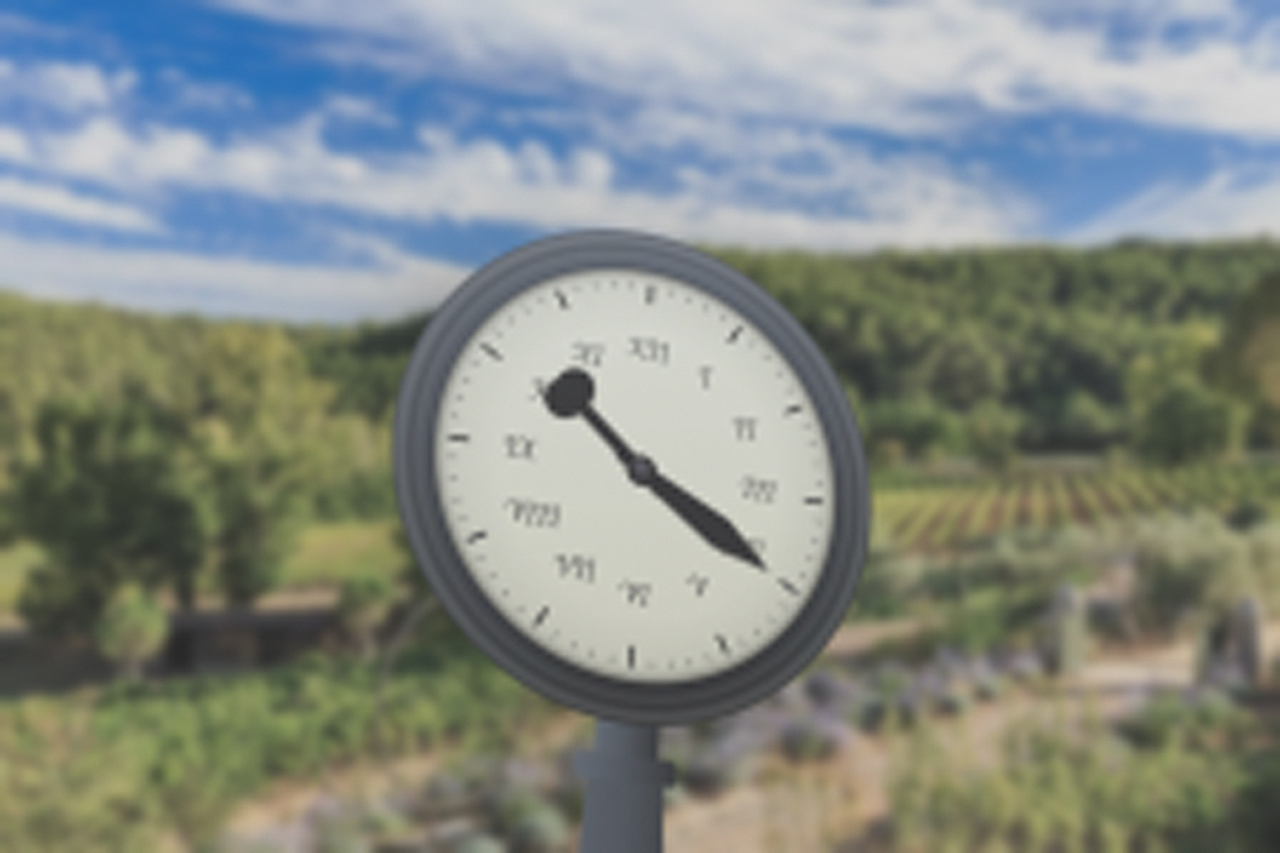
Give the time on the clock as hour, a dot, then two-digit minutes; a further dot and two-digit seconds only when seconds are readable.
10.20
